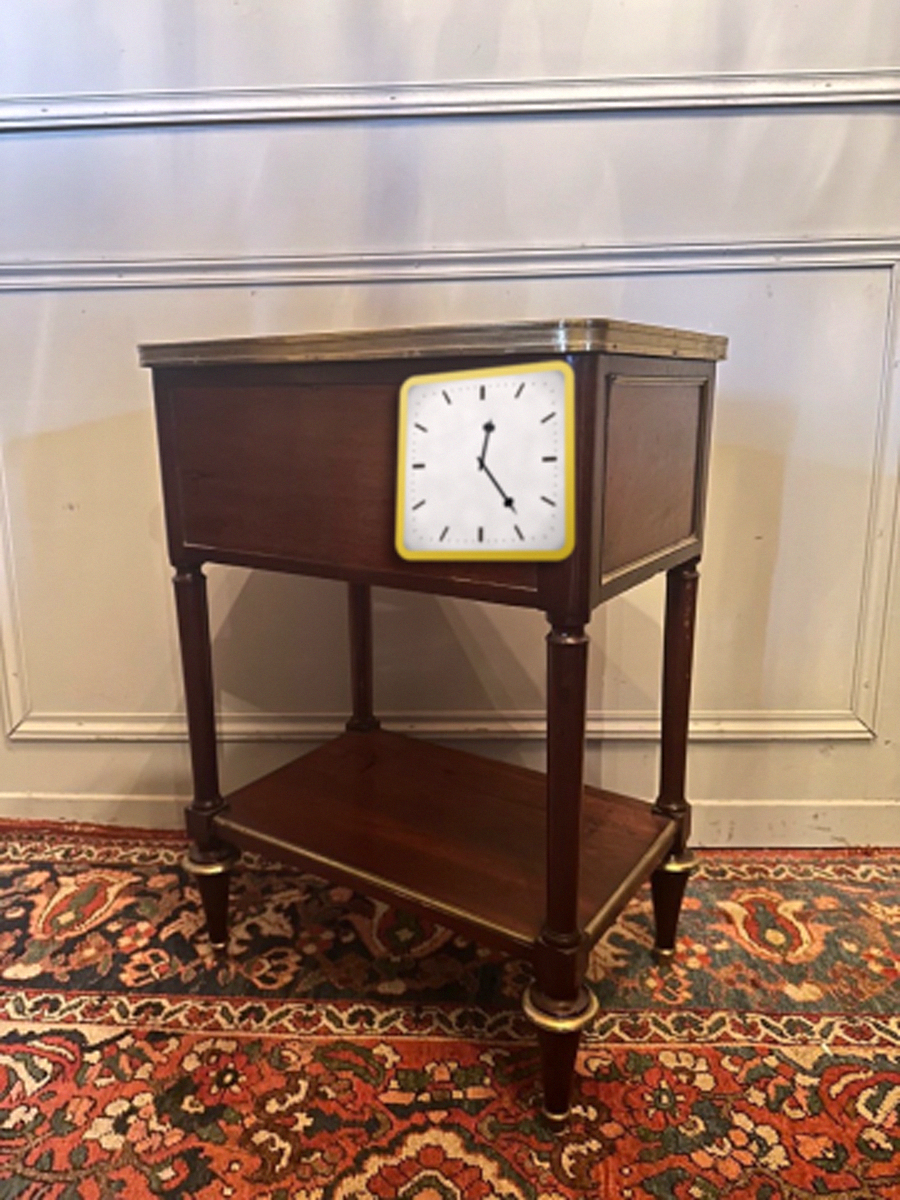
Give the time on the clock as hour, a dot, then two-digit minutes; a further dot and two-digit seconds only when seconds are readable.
12.24
